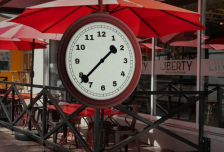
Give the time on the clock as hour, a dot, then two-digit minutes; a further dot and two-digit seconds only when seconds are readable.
1.38
